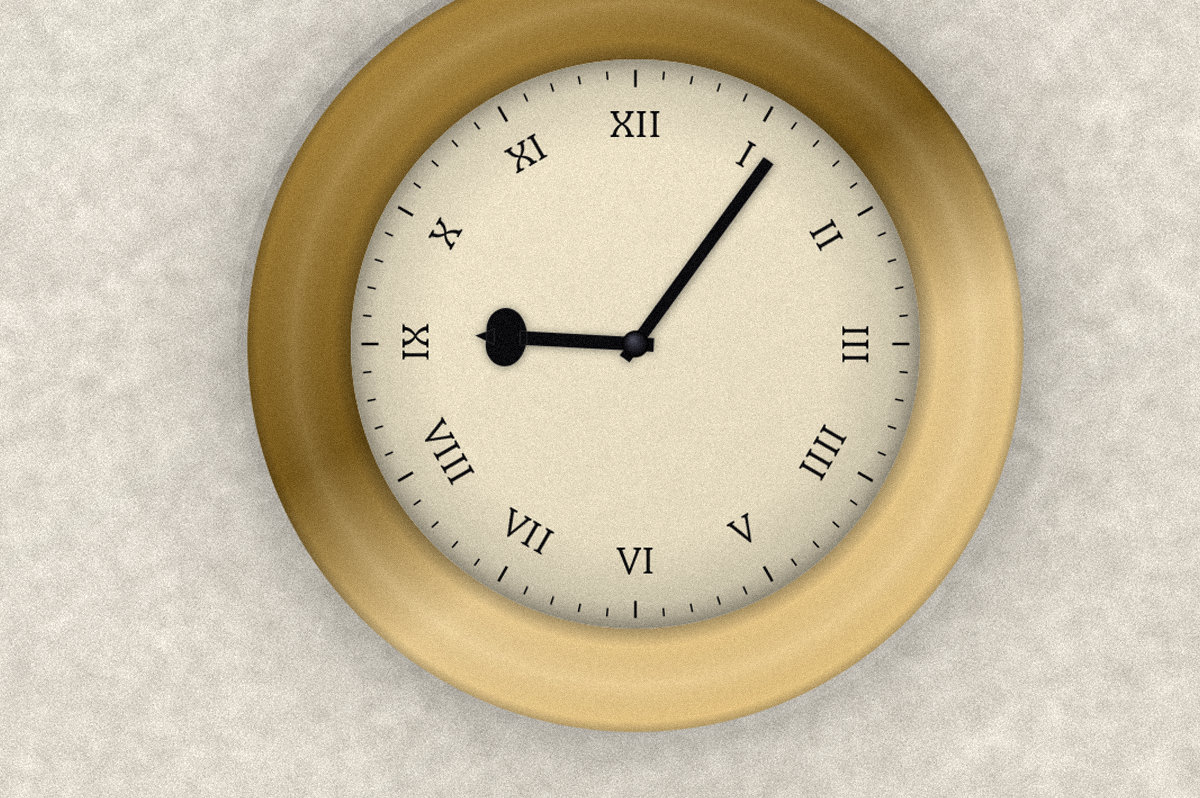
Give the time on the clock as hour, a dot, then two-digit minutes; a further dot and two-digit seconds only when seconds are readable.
9.06
